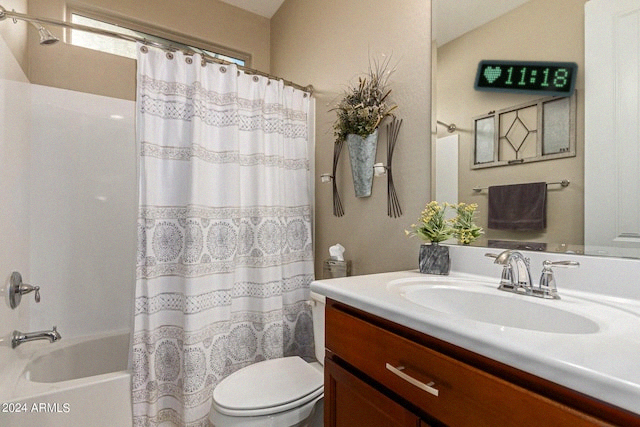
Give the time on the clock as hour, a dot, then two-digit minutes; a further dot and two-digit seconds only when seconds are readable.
11.18
